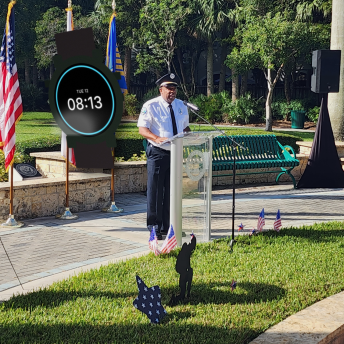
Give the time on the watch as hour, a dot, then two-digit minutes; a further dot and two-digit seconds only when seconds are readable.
8.13
